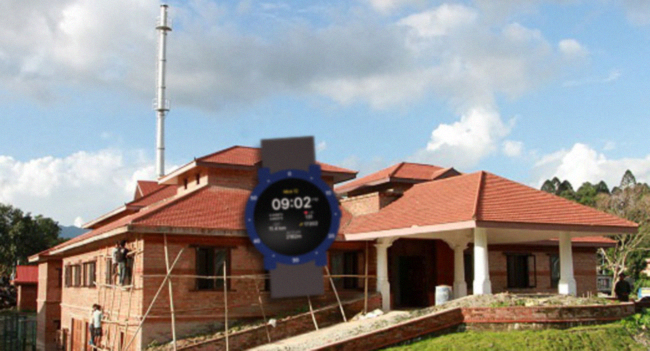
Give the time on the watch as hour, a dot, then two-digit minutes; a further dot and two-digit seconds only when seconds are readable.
9.02
